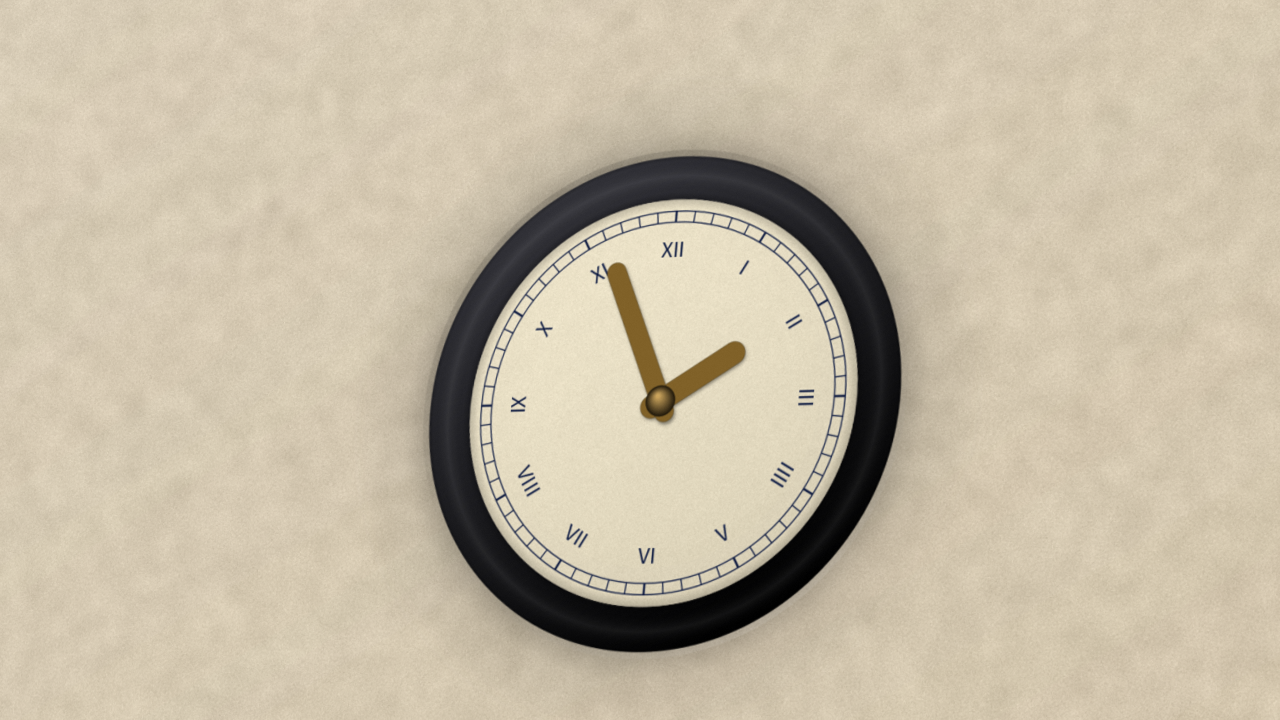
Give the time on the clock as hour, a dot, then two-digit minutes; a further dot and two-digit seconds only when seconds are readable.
1.56
